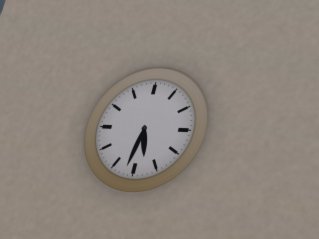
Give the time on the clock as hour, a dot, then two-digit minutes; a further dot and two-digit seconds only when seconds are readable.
5.32
